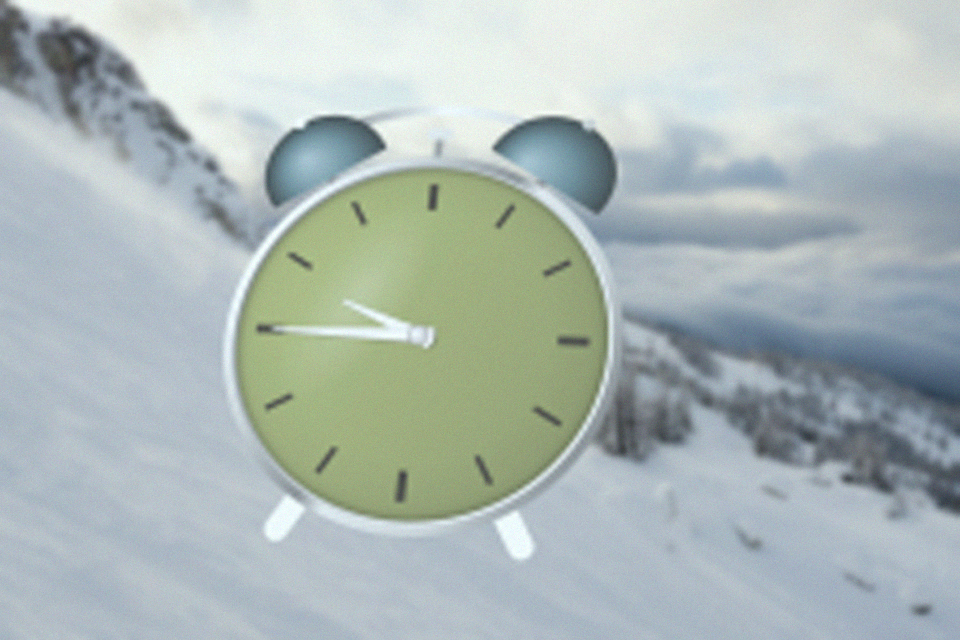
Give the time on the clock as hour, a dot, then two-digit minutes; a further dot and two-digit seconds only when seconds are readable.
9.45
